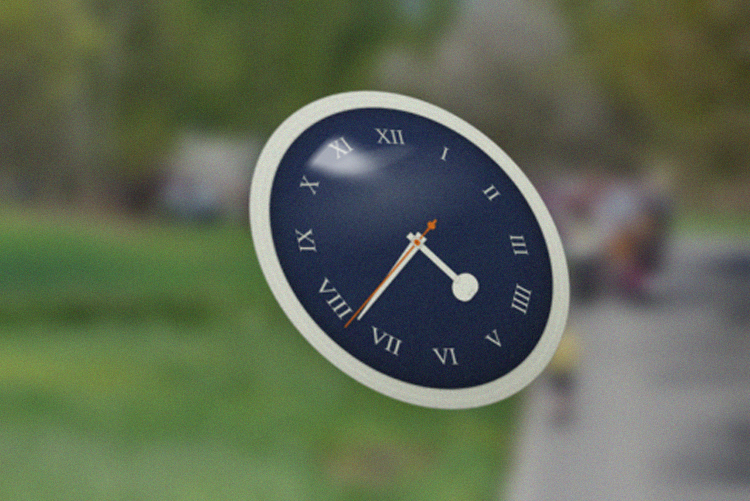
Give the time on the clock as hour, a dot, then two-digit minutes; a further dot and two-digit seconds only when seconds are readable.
4.37.38
